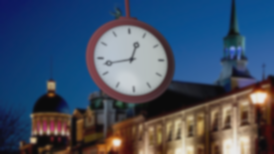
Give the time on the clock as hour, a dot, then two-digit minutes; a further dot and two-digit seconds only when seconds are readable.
12.43
